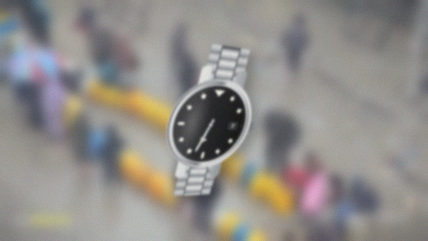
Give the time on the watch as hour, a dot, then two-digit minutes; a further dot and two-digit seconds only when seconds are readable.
6.33
